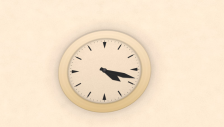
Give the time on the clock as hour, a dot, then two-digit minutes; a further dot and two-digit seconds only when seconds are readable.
4.18
